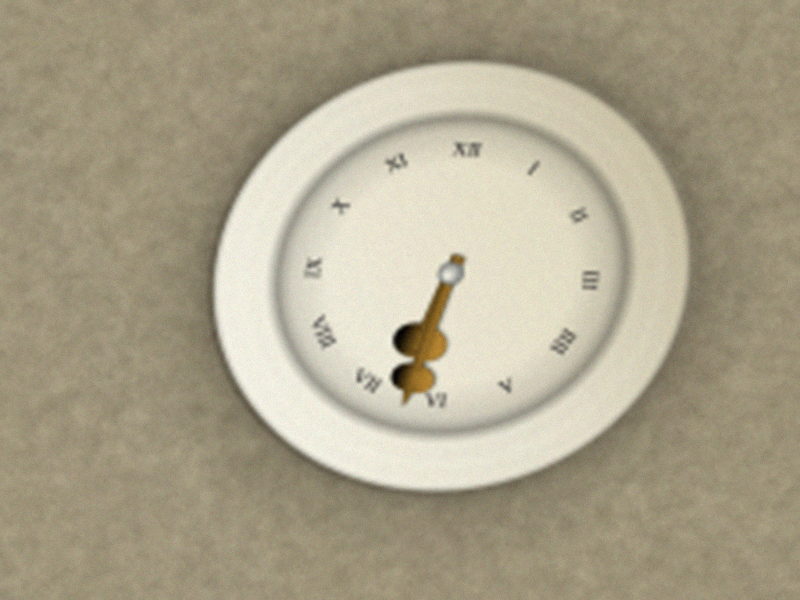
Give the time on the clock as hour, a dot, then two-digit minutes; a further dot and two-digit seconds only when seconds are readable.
6.32
